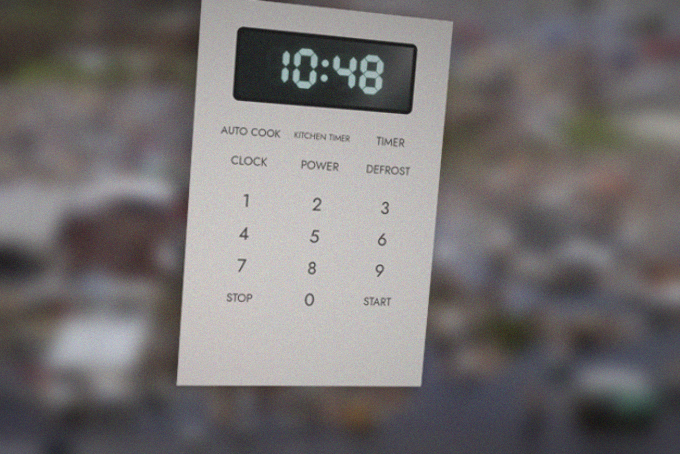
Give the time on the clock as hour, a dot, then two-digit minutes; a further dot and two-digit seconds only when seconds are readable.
10.48
